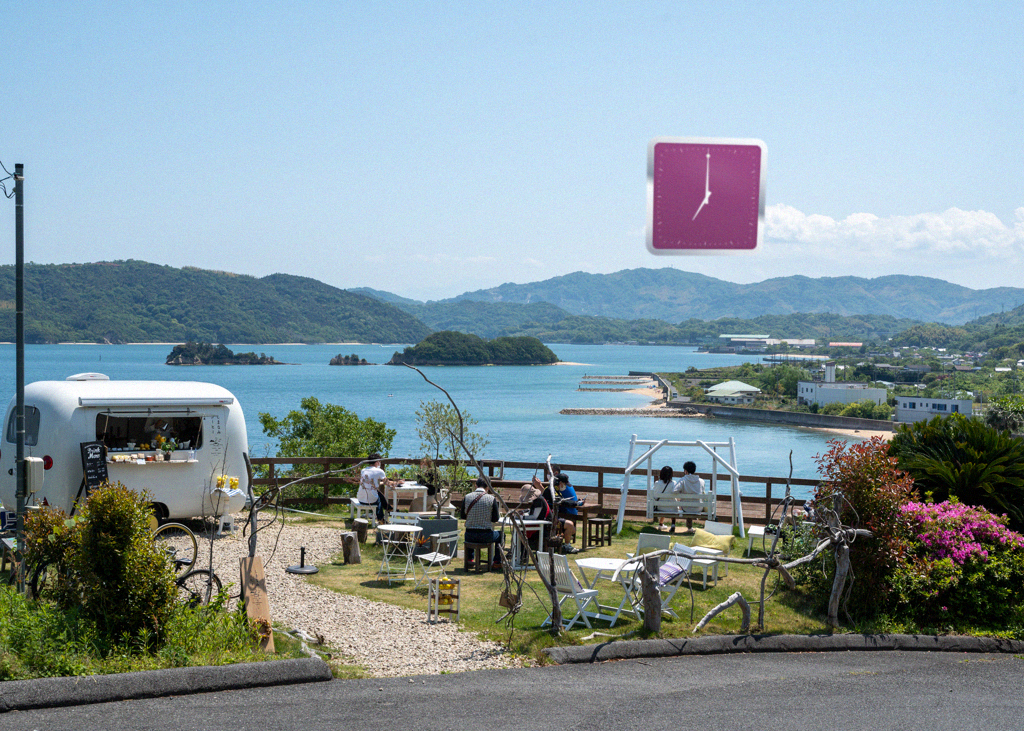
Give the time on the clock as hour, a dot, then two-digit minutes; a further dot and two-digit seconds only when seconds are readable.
7.00
